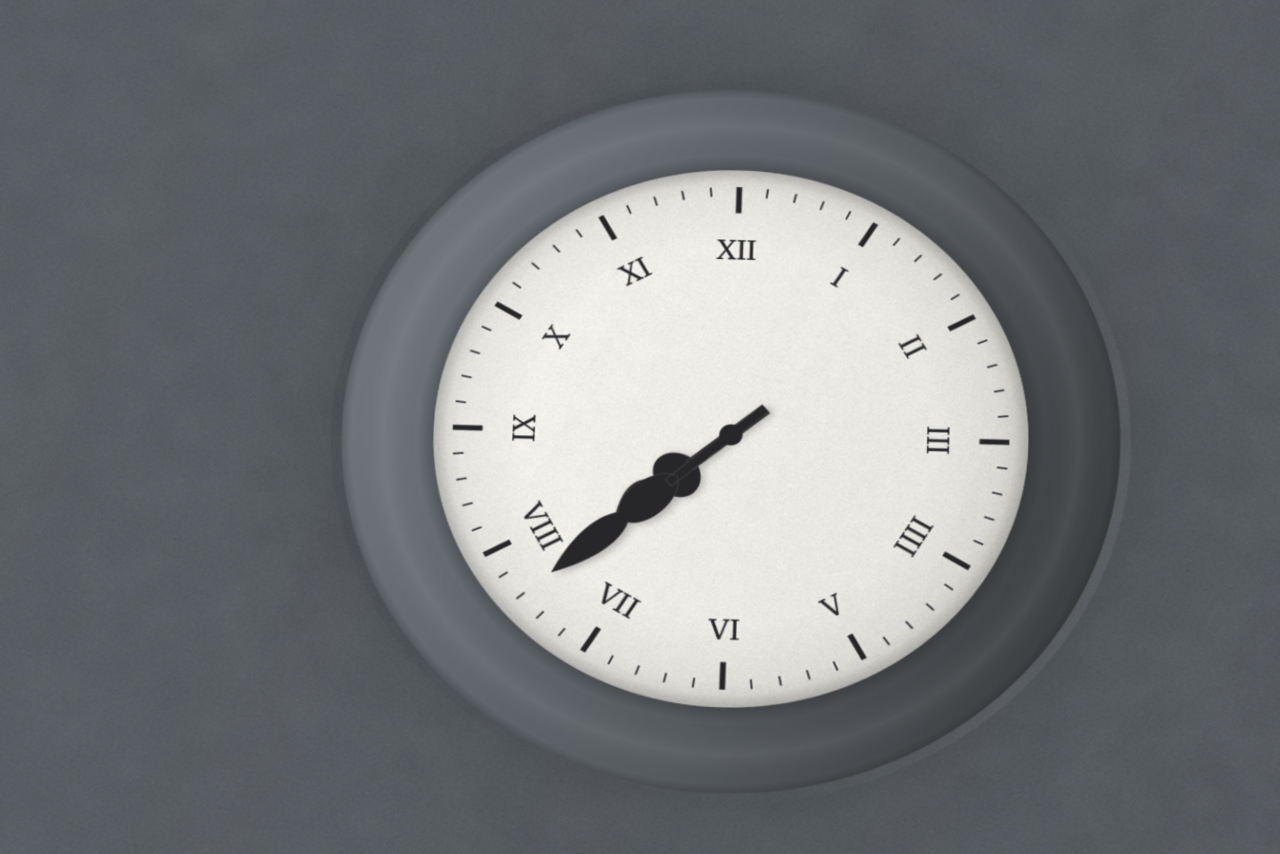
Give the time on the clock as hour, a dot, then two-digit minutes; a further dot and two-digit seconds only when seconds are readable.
7.38
